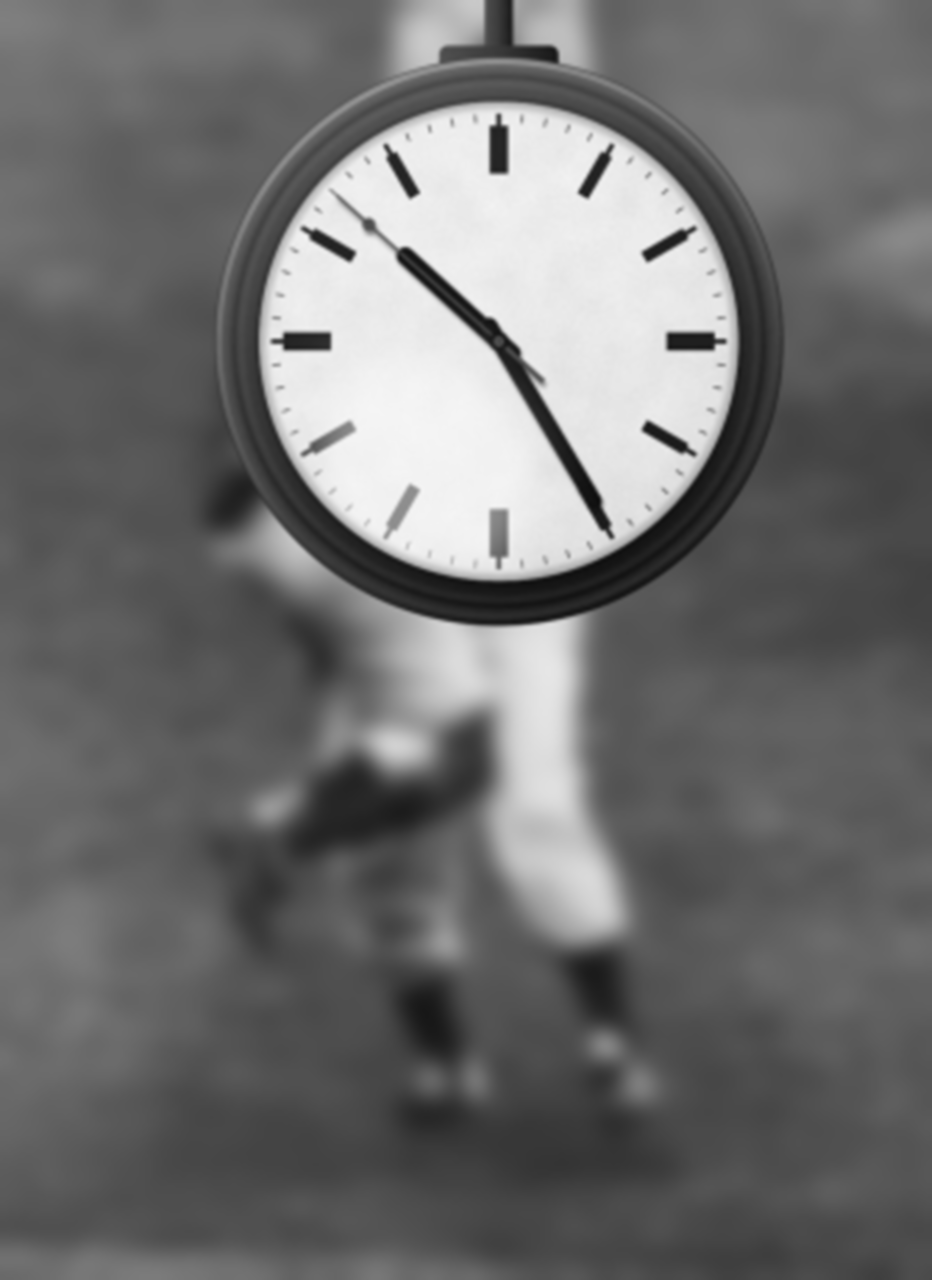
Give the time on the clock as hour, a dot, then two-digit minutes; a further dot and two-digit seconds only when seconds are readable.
10.24.52
